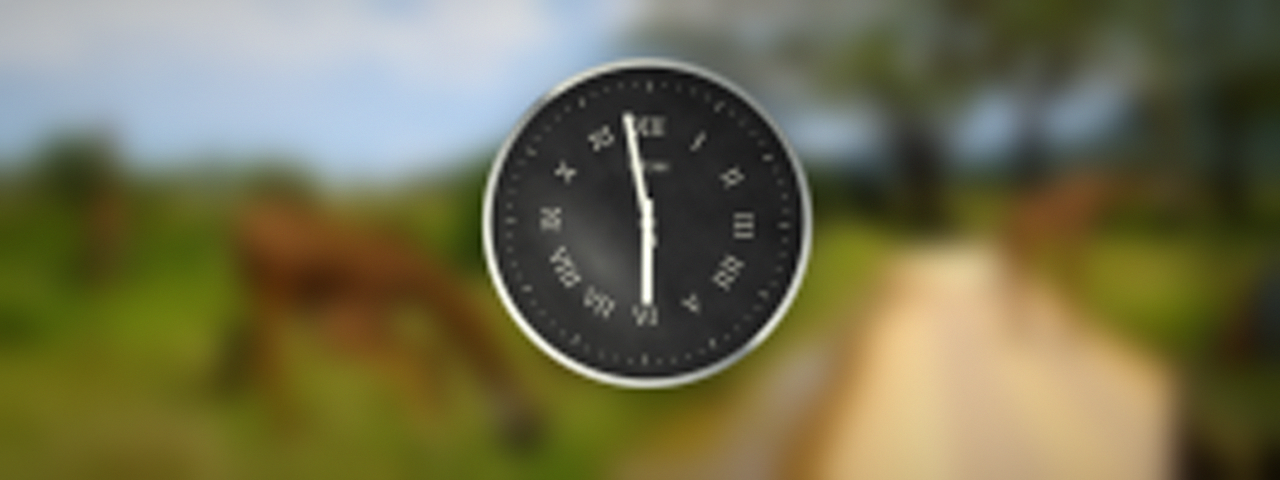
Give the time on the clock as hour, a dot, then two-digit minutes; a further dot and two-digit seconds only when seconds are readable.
5.58
